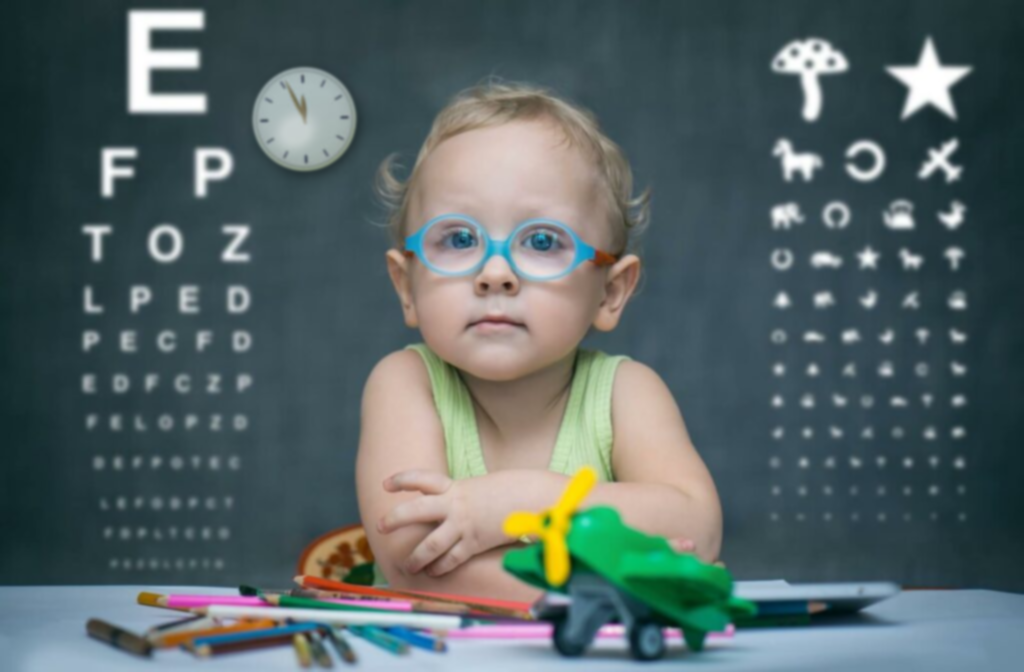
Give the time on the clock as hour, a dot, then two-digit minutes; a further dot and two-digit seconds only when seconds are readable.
11.56
